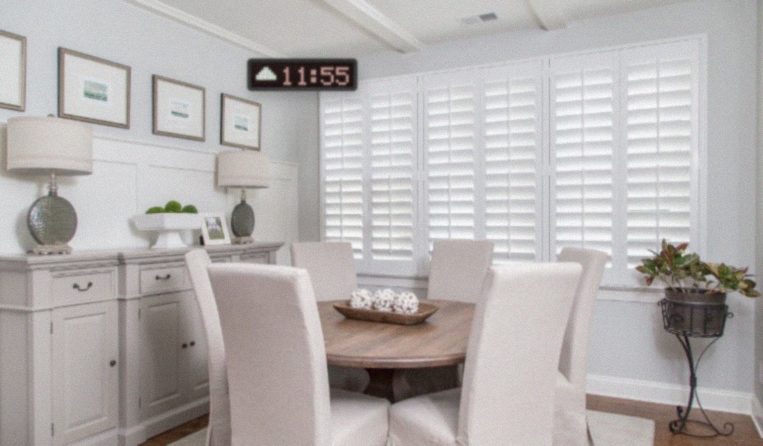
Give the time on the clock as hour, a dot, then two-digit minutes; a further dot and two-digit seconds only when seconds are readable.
11.55
